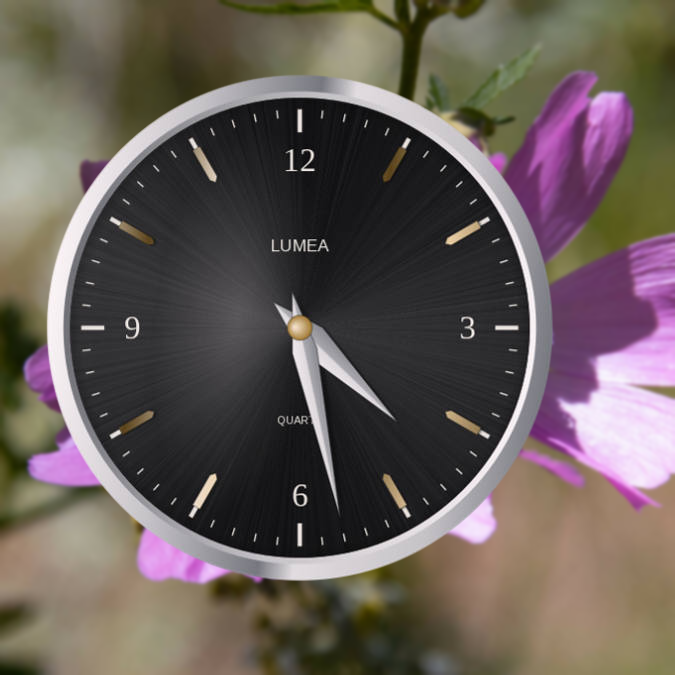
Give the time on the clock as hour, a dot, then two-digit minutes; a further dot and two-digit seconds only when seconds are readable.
4.28
